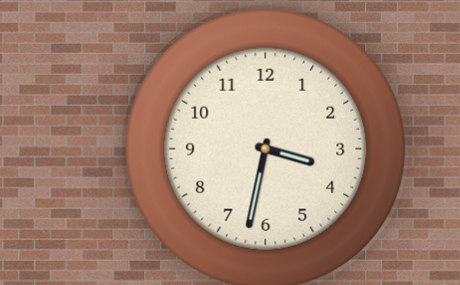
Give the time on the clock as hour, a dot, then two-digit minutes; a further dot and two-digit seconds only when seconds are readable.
3.32
